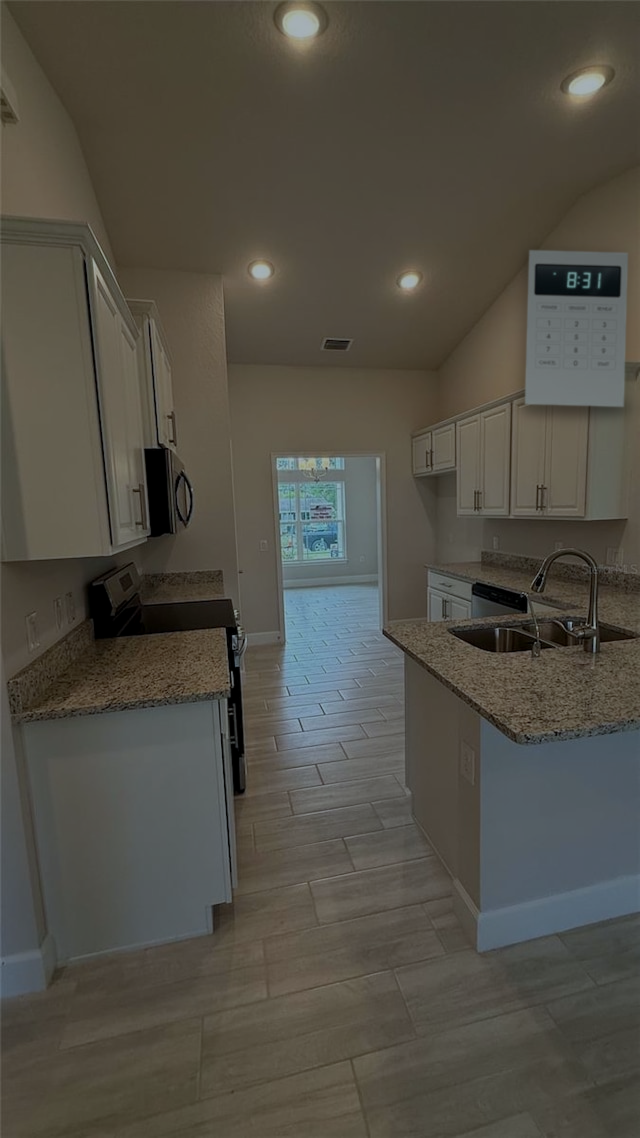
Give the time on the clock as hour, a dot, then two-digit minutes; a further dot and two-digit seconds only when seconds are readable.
8.31
